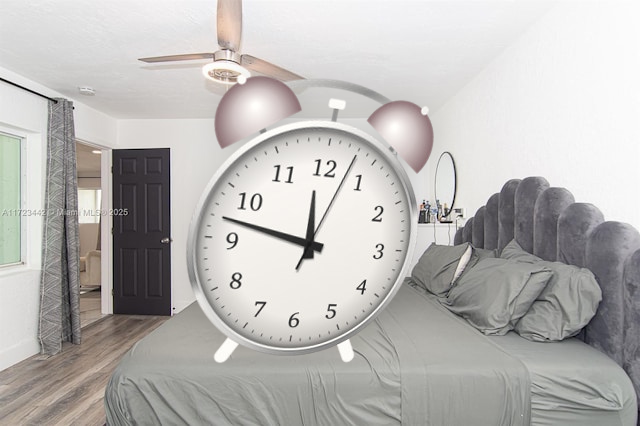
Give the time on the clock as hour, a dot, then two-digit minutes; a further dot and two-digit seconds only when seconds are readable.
11.47.03
